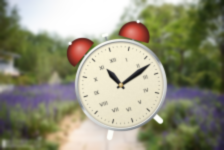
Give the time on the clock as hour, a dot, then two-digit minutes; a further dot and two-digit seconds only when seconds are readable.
11.12
